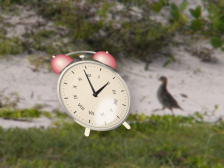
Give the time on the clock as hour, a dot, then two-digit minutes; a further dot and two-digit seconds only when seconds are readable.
1.59
